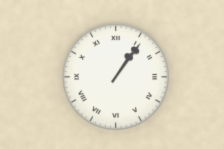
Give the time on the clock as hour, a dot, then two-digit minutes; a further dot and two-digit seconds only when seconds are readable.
1.06
